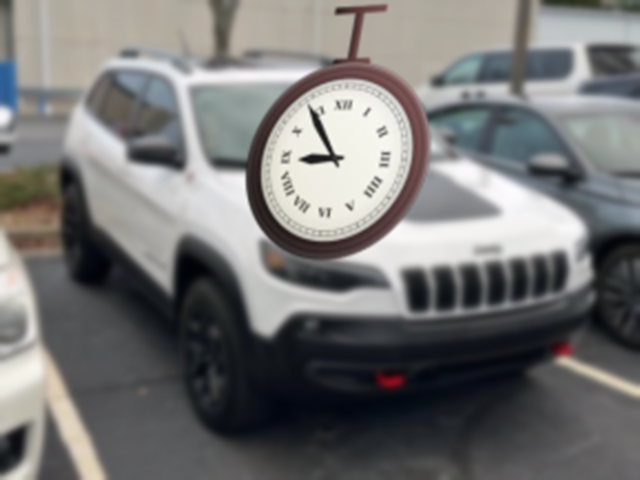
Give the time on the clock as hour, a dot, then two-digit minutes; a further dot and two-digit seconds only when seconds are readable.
8.54
